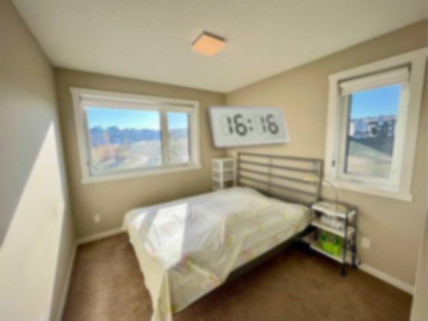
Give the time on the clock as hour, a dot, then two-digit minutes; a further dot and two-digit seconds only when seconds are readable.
16.16
